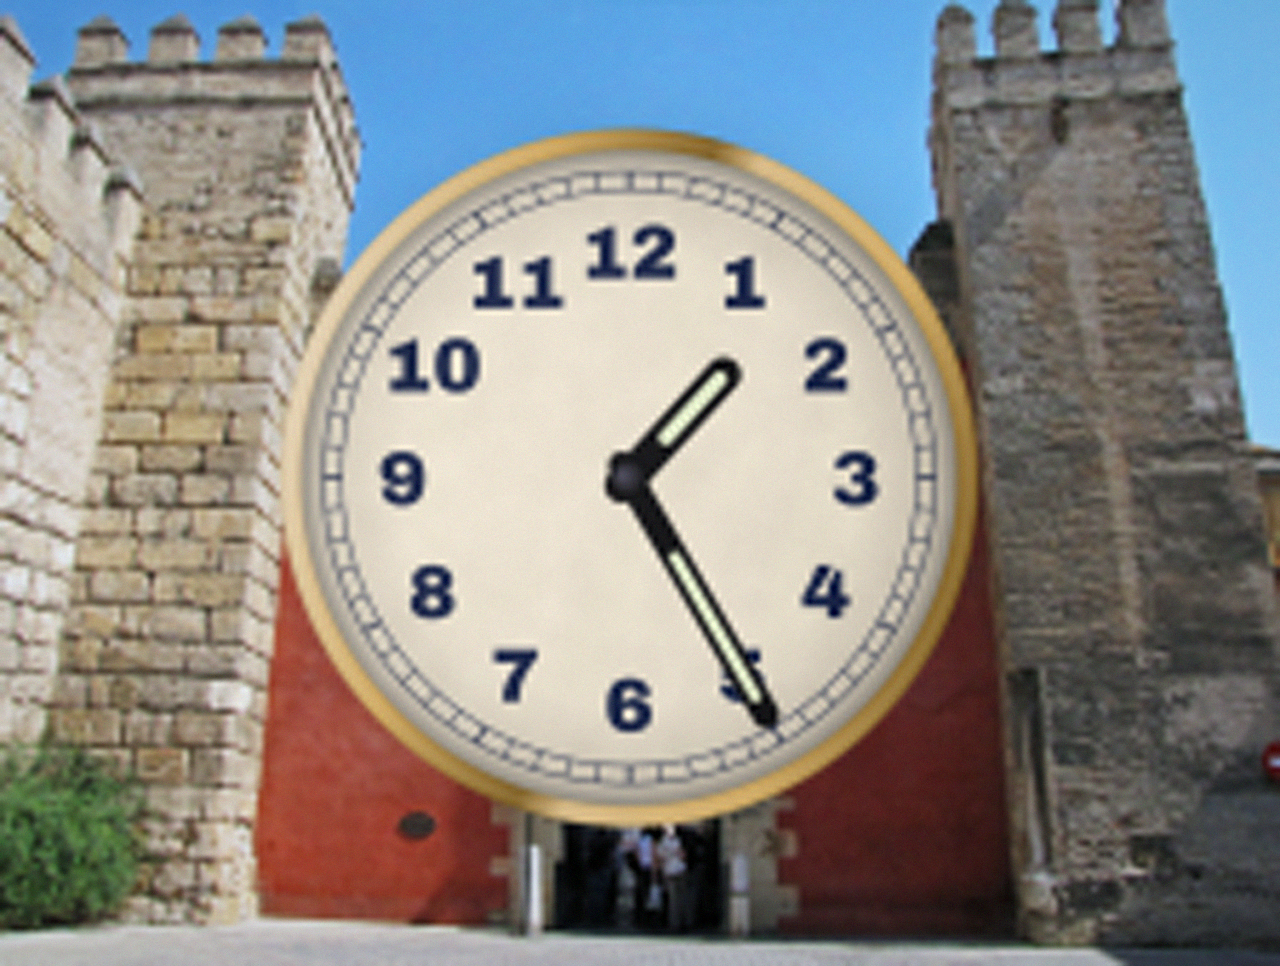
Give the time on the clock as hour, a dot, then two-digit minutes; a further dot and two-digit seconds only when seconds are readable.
1.25
